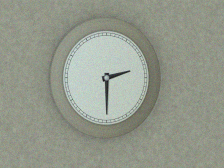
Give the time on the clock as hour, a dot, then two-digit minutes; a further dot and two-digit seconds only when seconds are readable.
2.30
